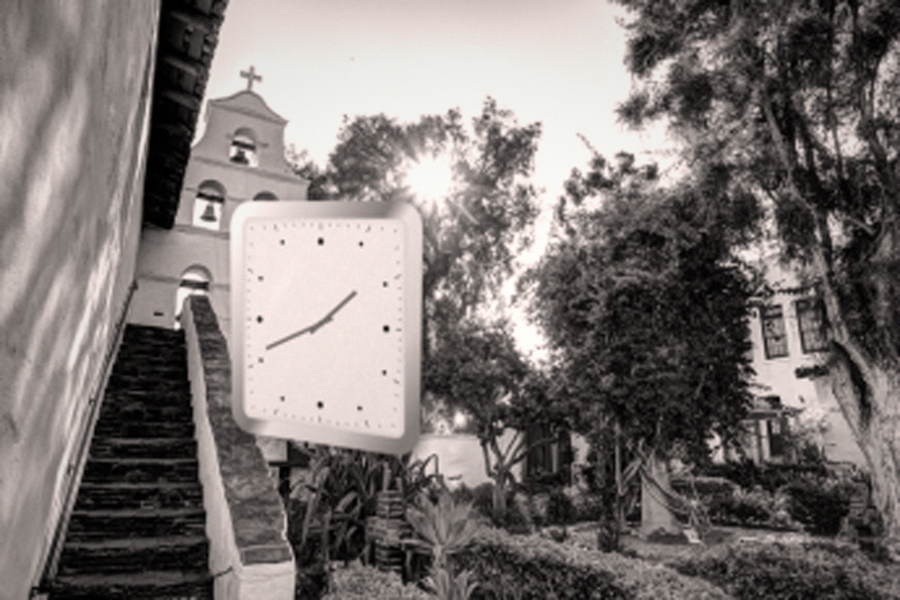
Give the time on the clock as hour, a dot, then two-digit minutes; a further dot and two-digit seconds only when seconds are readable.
1.41
